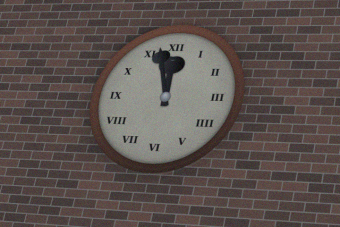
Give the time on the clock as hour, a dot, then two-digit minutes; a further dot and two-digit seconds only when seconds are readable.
11.57
